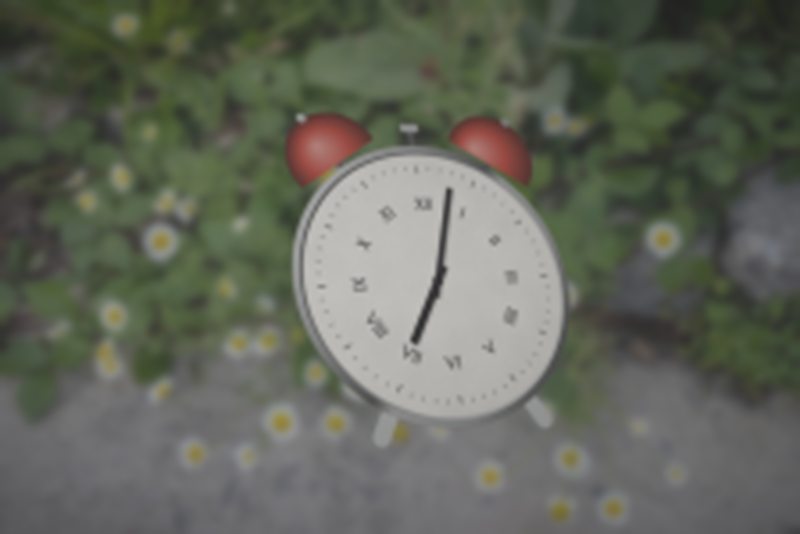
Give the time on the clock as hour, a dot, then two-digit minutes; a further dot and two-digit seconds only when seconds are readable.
7.03
